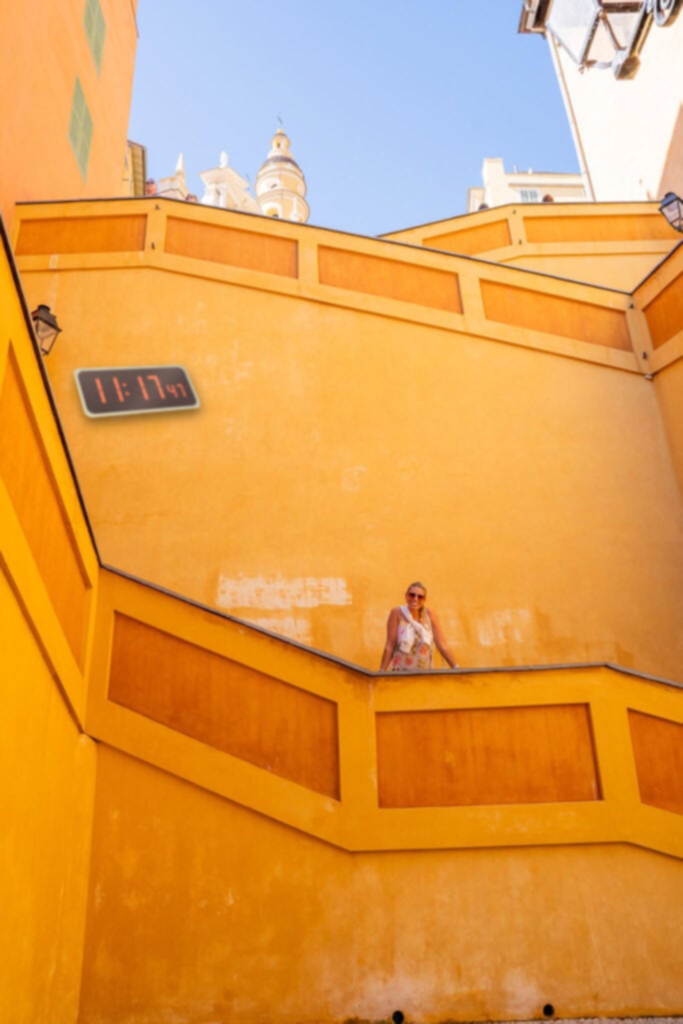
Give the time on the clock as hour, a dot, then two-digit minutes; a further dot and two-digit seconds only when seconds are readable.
11.17
